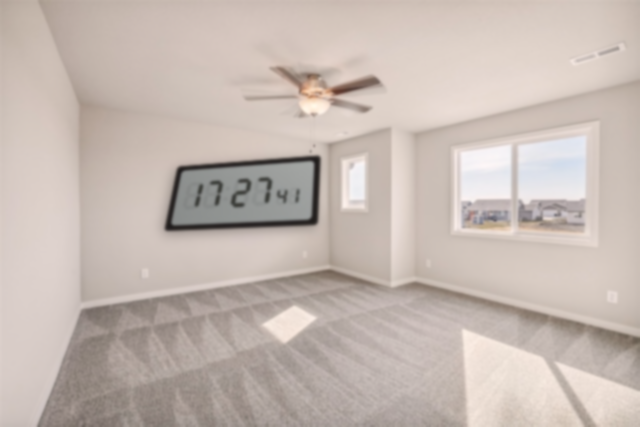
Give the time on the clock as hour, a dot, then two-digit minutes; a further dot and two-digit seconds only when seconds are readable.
17.27.41
